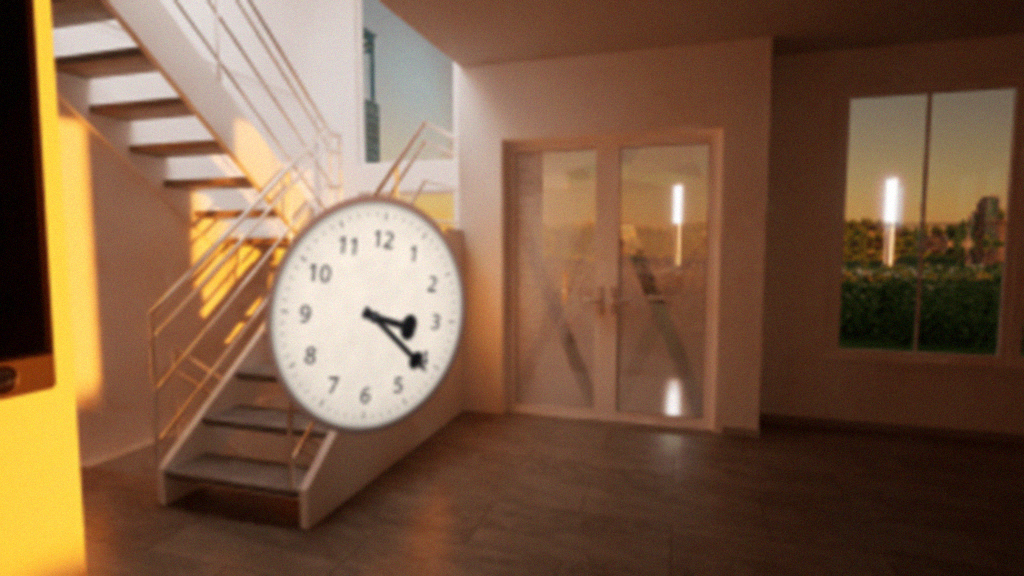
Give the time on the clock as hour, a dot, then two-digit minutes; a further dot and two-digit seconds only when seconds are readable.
3.21
